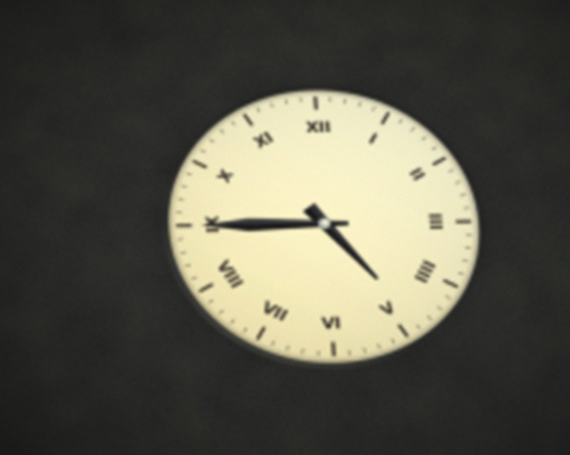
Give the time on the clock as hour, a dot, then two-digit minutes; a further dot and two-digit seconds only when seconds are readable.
4.45
